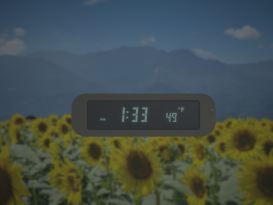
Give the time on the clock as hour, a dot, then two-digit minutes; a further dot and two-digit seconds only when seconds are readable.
1.33
